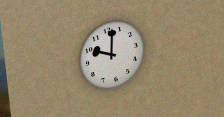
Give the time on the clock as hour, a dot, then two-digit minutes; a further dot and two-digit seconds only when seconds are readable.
10.02
